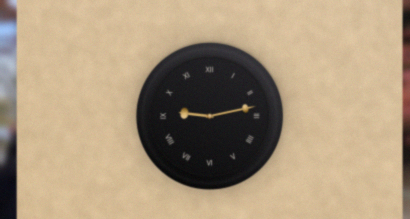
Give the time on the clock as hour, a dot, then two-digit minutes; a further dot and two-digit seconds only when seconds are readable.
9.13
